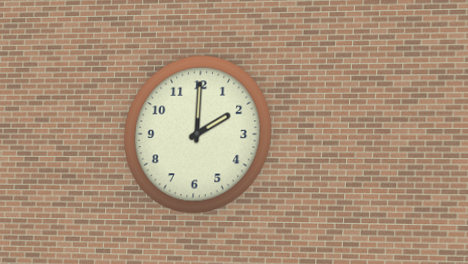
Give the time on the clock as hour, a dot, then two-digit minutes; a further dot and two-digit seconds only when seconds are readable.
2.00
